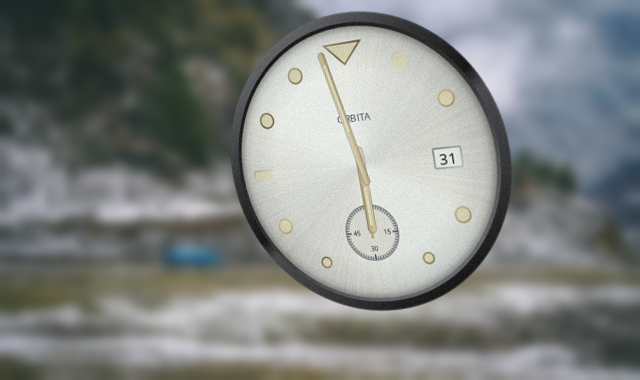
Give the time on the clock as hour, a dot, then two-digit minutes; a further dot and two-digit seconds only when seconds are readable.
5.58
